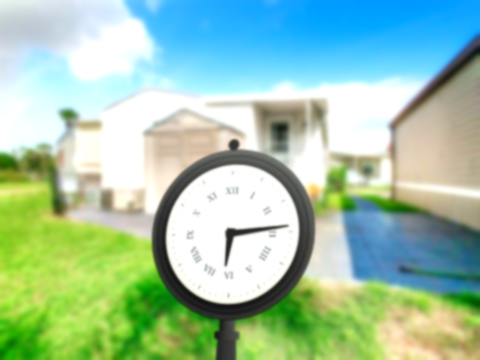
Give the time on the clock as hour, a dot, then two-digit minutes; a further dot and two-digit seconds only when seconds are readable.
6.14
